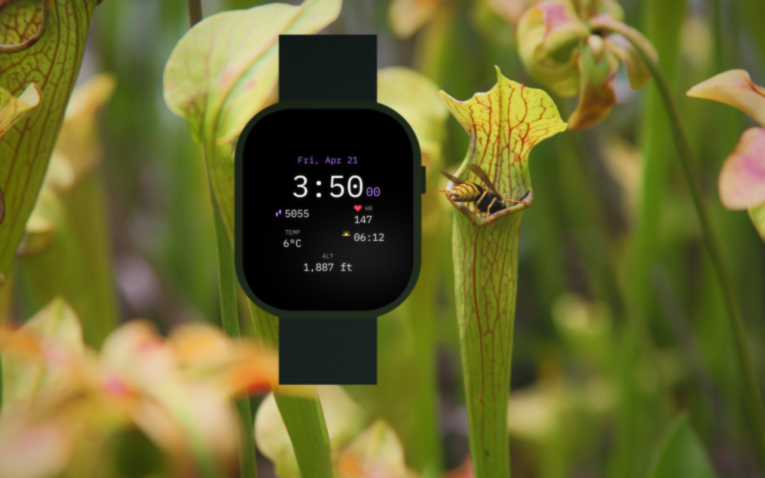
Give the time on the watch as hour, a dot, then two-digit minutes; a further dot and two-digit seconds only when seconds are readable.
3.50.00
